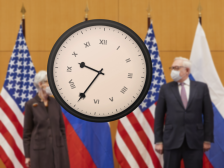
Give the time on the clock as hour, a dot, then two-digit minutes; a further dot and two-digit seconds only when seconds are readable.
9.35
